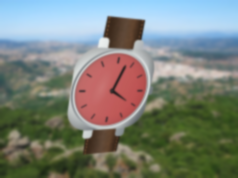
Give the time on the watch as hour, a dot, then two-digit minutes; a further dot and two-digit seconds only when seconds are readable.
4.03
